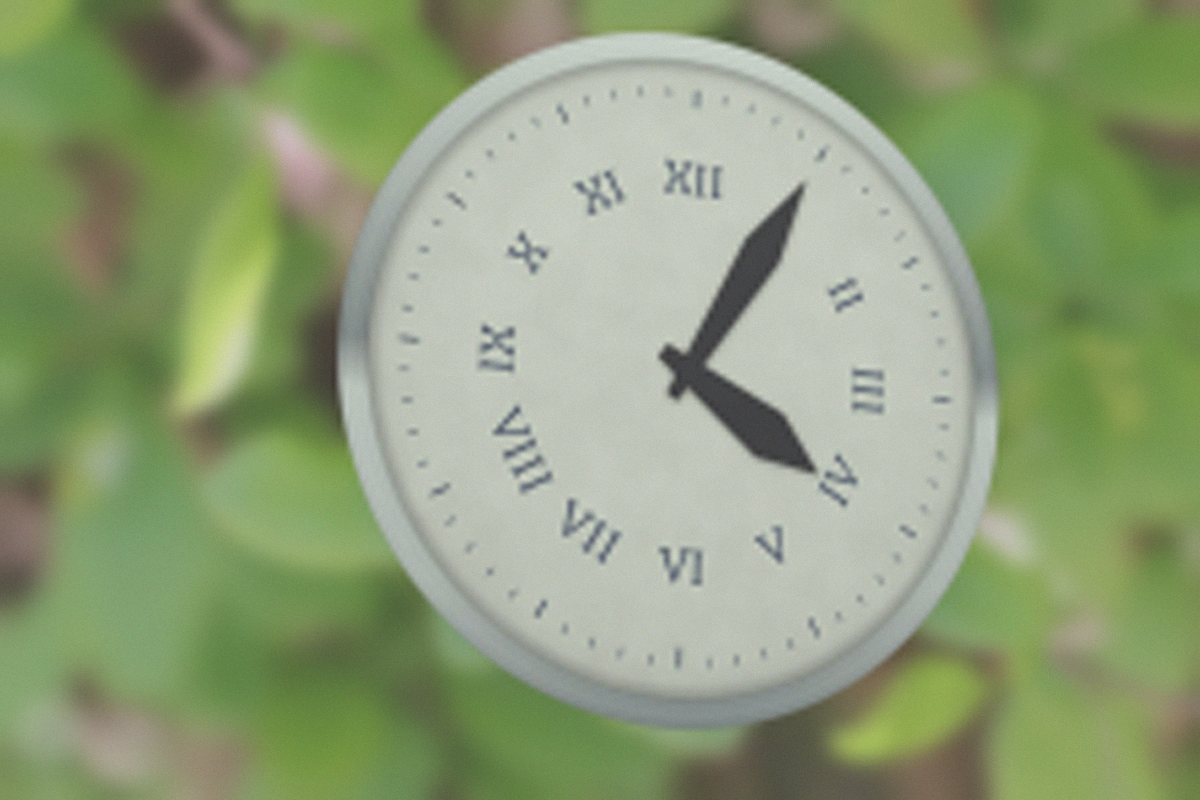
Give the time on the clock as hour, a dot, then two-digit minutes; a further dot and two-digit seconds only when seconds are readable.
4.05
